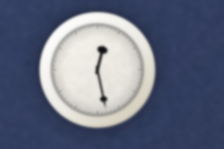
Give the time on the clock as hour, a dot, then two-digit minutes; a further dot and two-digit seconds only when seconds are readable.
12.28
